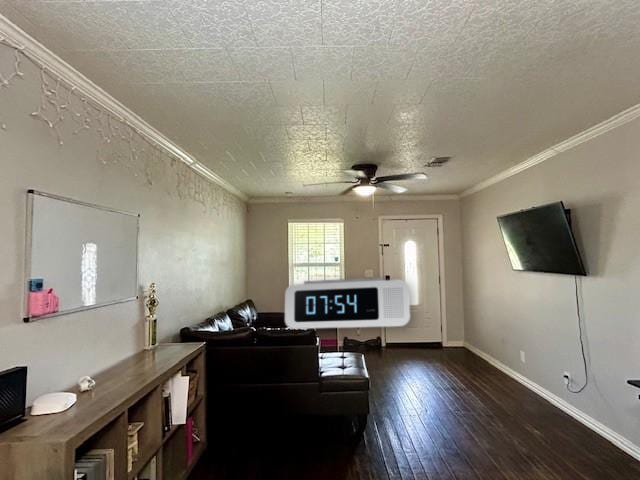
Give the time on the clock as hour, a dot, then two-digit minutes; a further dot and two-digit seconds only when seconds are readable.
7.54
